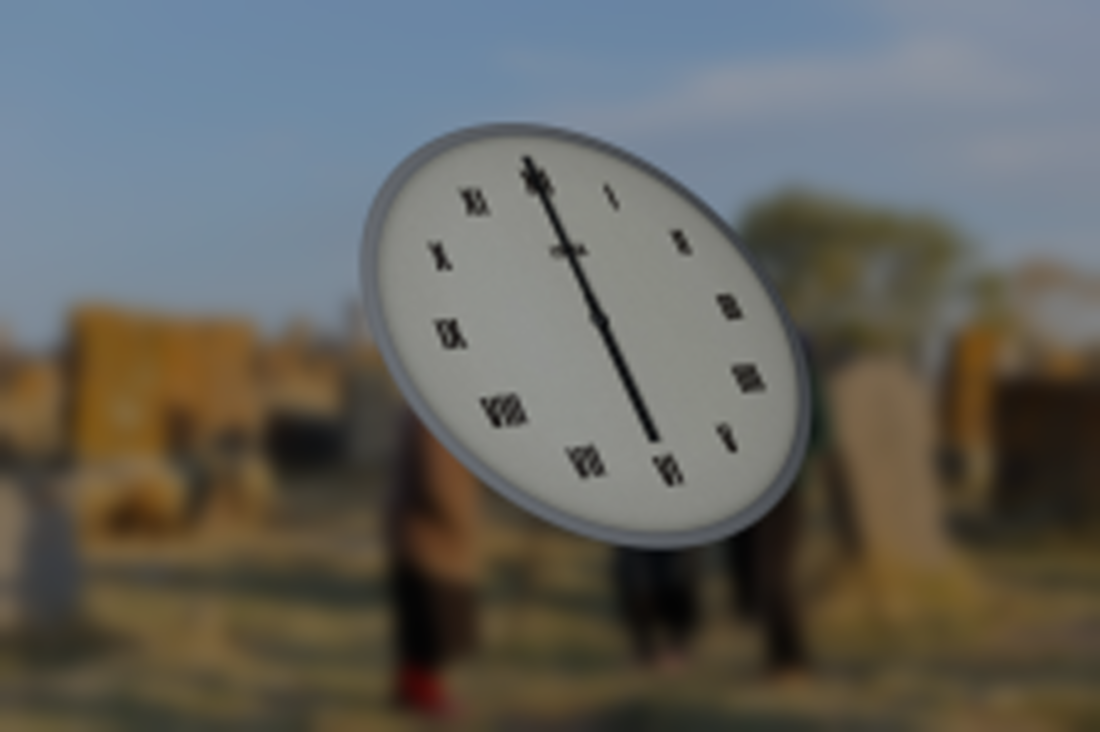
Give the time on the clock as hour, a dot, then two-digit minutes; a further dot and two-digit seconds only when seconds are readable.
6.00
